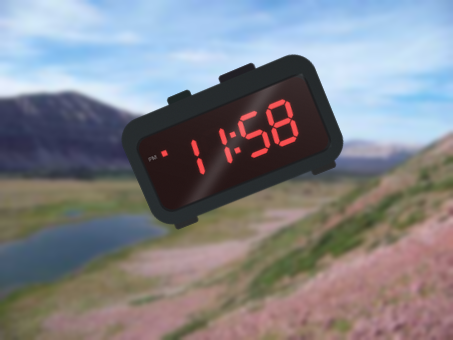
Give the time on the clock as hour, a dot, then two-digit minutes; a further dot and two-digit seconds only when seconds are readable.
11.58
